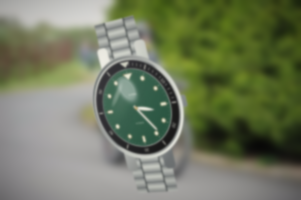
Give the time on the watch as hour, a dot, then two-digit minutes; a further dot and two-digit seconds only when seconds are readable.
3.24
